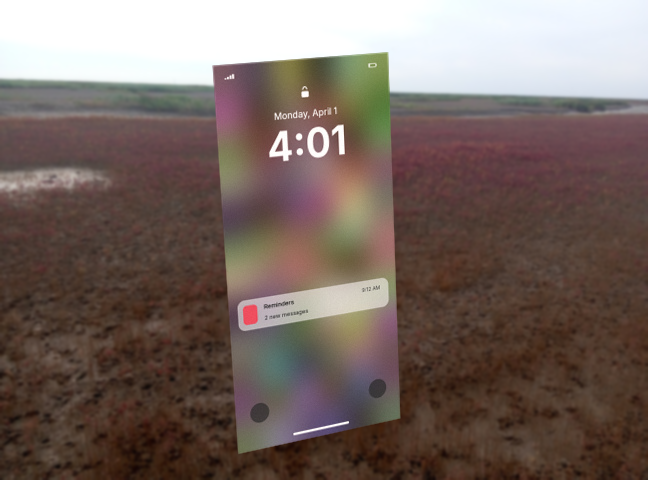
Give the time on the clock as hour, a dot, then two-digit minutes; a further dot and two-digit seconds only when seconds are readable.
4.01
